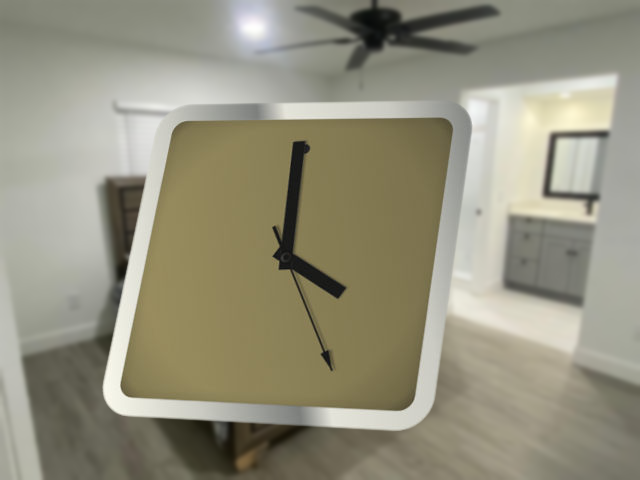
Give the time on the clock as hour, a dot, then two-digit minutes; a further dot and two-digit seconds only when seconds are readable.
3.59.25
